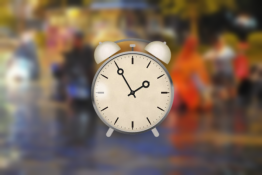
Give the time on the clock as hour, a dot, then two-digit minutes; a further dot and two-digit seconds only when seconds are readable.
1.55
